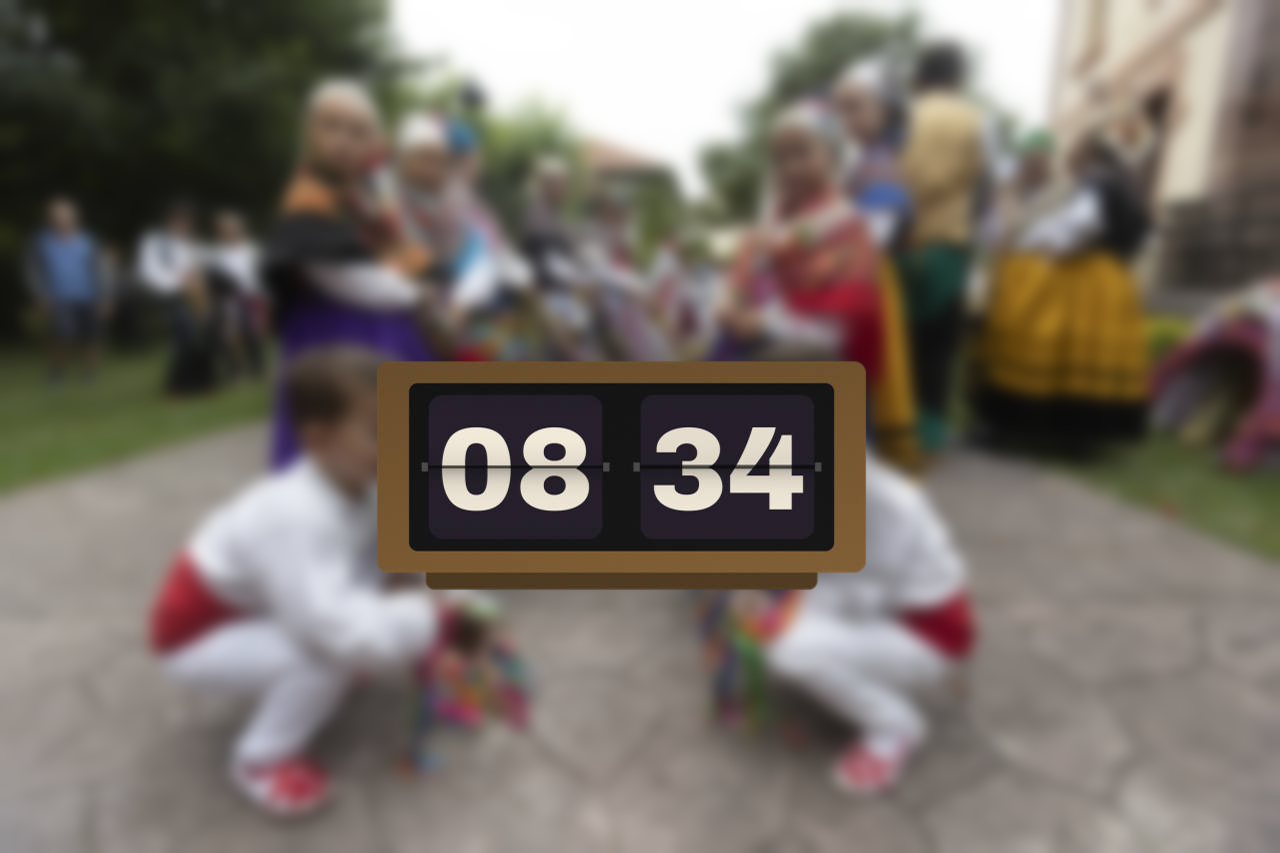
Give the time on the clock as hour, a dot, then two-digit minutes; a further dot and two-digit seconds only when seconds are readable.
8.34
